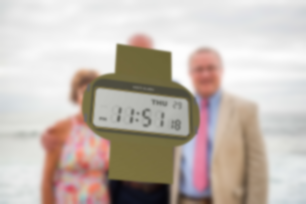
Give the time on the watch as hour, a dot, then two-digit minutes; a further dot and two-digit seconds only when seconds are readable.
11.51
